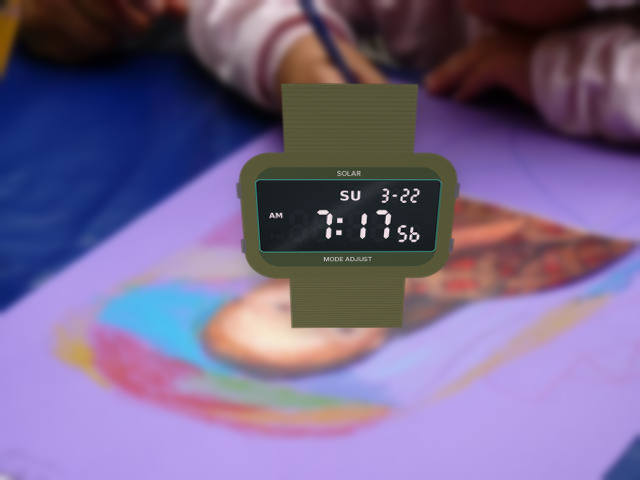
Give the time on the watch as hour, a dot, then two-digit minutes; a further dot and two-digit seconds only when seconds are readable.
7.17.56
